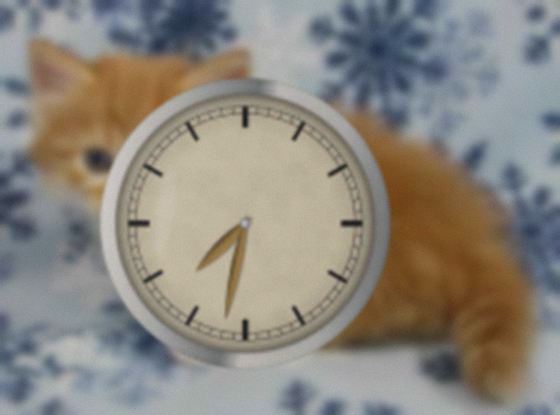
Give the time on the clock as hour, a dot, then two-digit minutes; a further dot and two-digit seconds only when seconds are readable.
7.32
